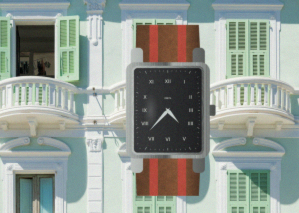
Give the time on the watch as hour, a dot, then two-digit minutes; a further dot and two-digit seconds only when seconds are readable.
4.37
